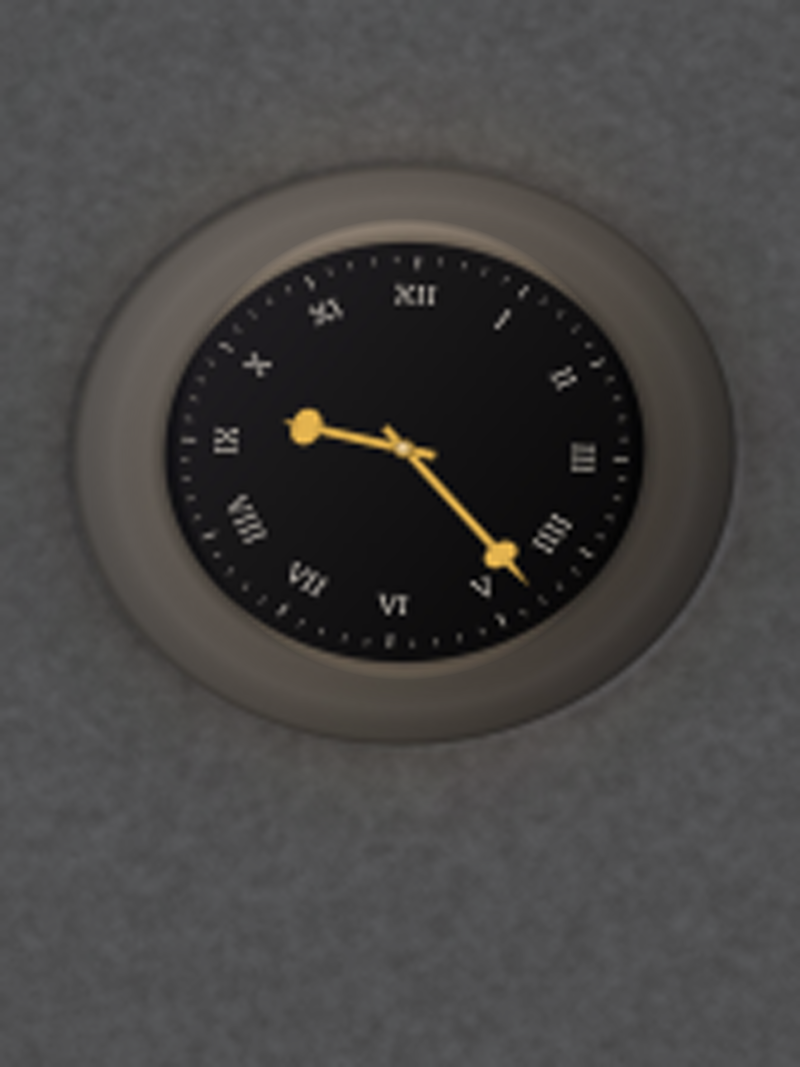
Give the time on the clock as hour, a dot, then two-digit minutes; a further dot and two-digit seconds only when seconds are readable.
9.23
